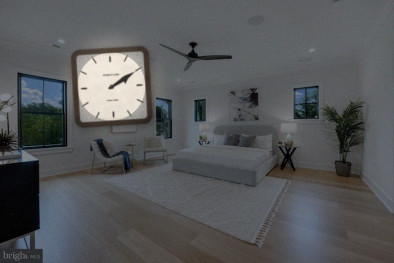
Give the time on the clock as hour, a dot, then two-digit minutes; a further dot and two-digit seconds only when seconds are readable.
2.10
